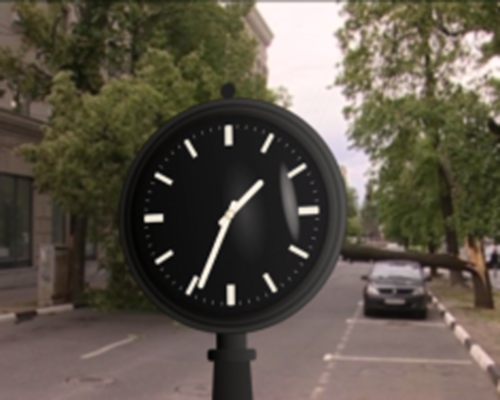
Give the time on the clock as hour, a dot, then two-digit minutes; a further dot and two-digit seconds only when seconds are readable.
1.34
